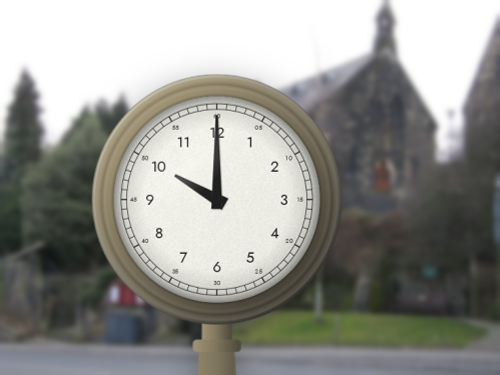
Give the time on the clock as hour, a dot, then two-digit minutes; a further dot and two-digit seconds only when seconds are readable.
10.00
